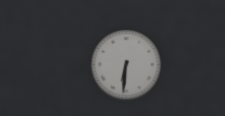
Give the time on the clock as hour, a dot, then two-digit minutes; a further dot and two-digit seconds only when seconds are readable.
6.31
